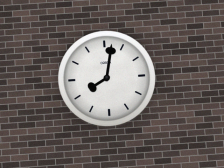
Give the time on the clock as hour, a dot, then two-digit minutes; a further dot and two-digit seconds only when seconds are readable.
8.02
